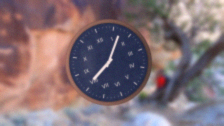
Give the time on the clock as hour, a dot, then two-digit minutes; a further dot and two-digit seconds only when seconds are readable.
8.07
